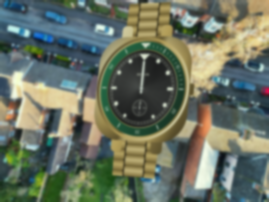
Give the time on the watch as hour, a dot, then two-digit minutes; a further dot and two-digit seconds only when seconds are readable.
12.00
